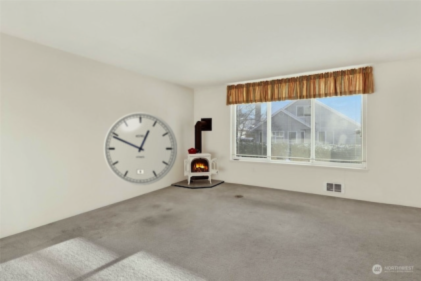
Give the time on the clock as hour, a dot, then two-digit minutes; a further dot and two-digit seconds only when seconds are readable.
12.49
